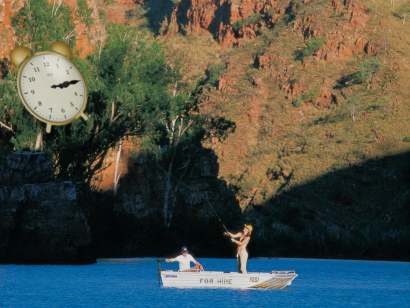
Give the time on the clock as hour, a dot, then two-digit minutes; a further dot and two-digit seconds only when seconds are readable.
3.15
